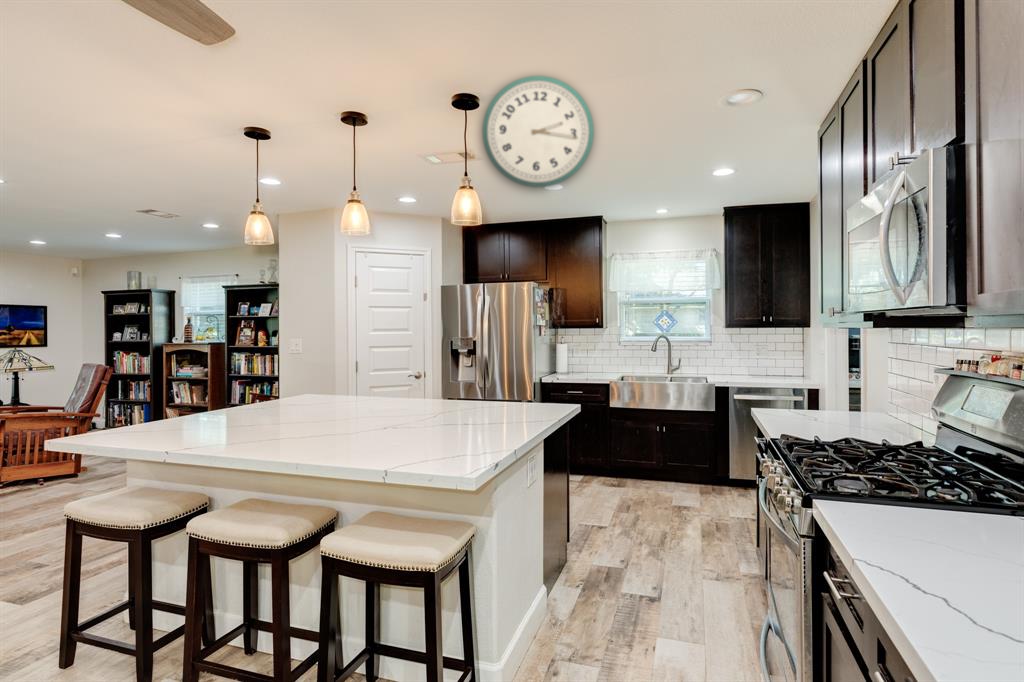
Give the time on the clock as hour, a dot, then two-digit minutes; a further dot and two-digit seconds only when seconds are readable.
2.16
